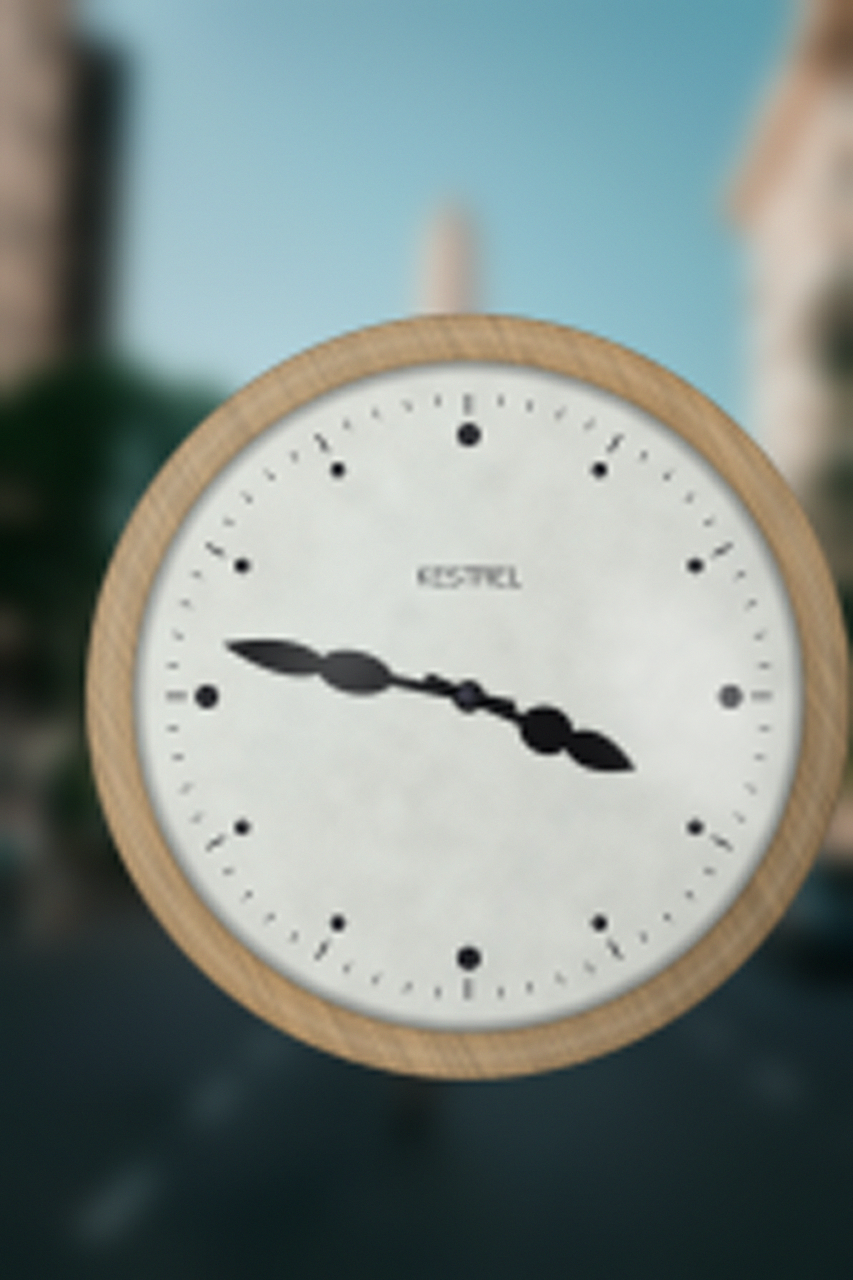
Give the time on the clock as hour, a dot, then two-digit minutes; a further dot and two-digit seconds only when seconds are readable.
3.47
